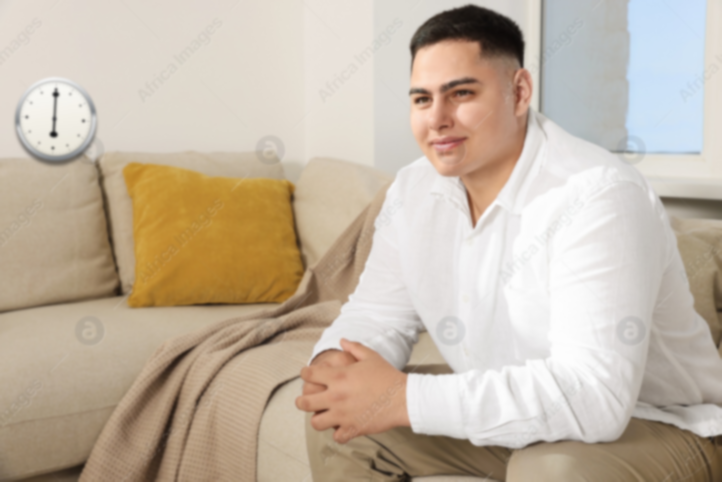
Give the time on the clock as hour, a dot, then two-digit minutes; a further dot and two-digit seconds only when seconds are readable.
6.00
